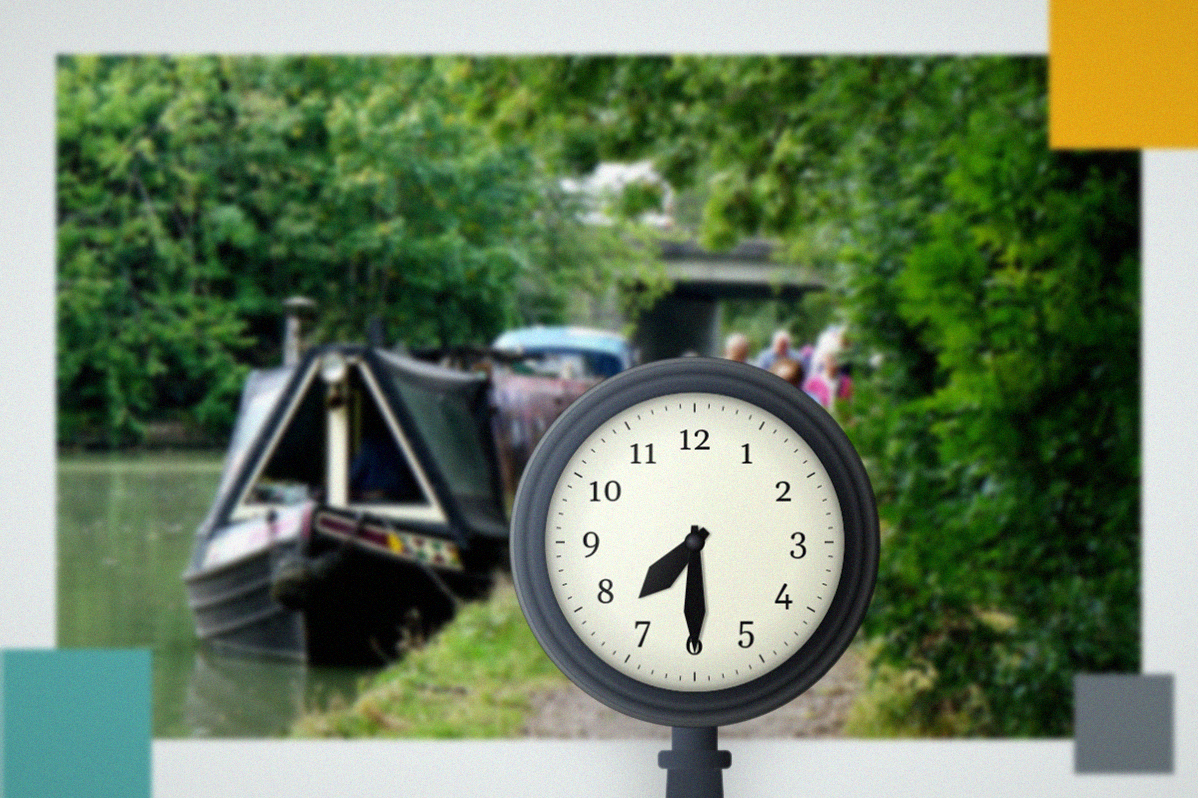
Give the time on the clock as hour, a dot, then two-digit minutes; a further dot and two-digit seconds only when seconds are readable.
7.30
